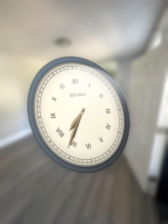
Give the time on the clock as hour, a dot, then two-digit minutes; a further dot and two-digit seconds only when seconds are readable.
7.36
